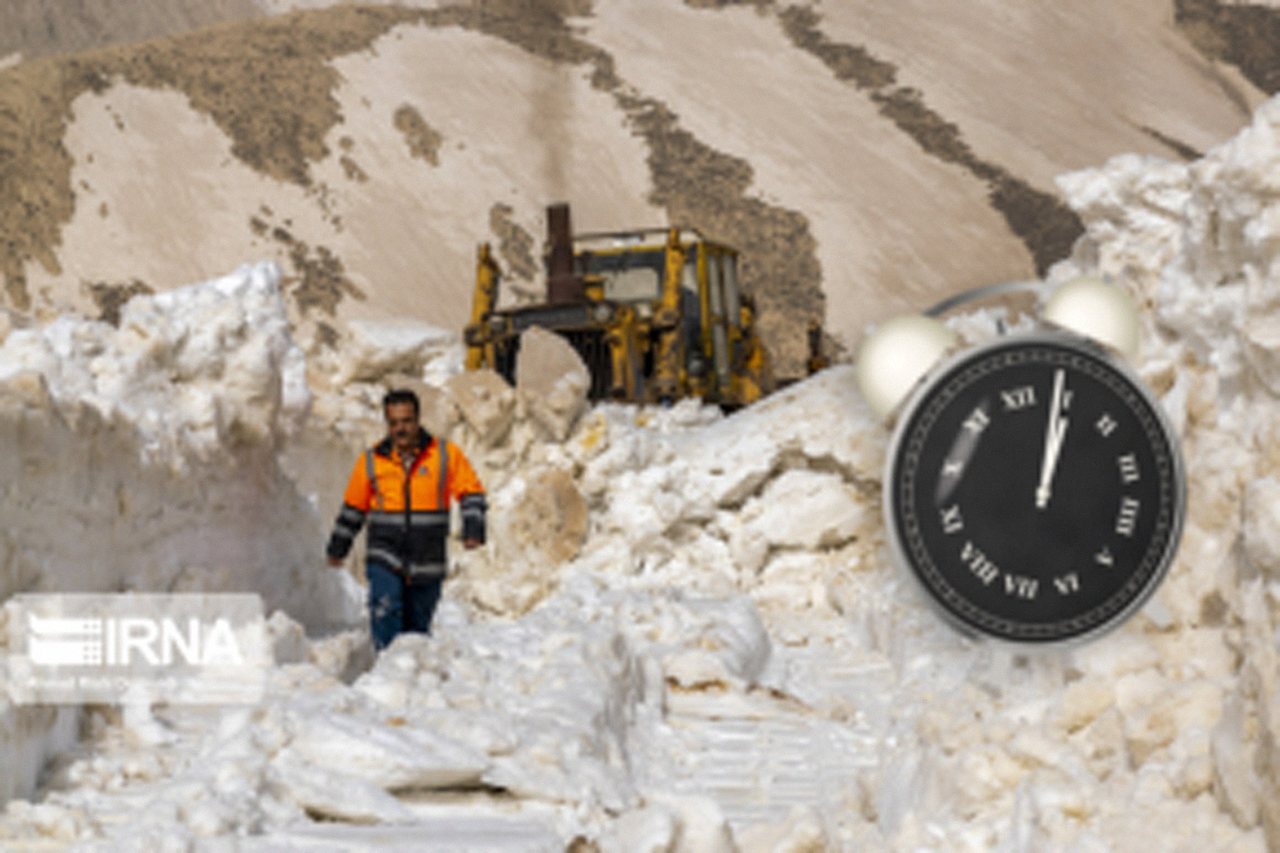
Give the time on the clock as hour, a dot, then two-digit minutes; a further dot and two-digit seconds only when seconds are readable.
1.04
